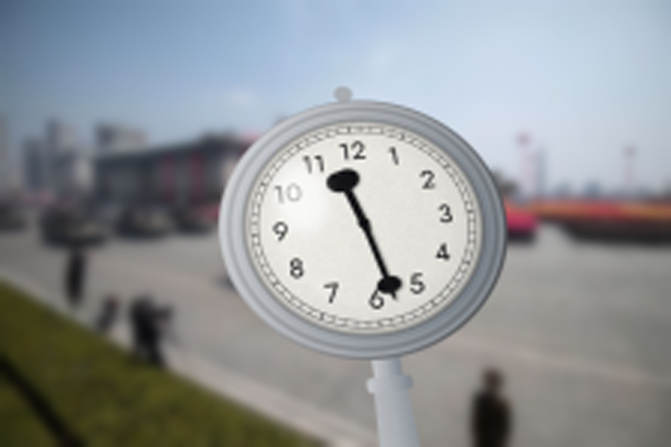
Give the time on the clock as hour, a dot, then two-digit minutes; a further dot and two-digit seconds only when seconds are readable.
11.28
